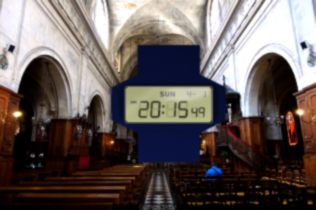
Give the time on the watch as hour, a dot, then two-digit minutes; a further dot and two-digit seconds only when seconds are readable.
20.15.49
